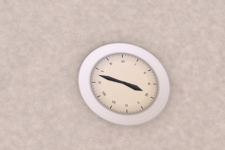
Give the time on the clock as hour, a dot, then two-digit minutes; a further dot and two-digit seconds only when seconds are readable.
3.48
